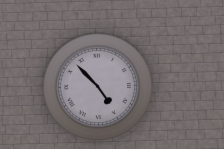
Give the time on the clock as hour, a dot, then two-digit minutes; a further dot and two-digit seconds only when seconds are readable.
4.53
